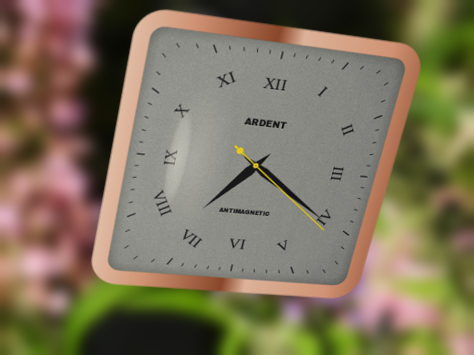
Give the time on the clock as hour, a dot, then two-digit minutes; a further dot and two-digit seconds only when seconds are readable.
7.20.21
